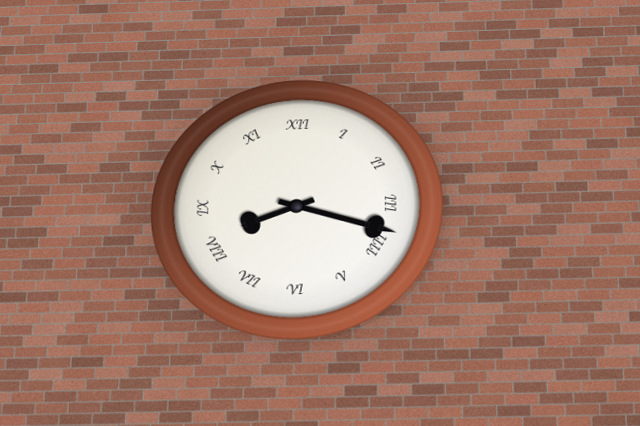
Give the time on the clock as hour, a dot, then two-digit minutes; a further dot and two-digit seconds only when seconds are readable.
8.18
